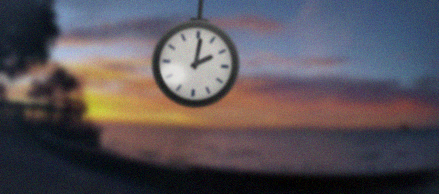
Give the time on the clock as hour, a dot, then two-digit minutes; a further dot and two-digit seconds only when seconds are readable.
2.01
